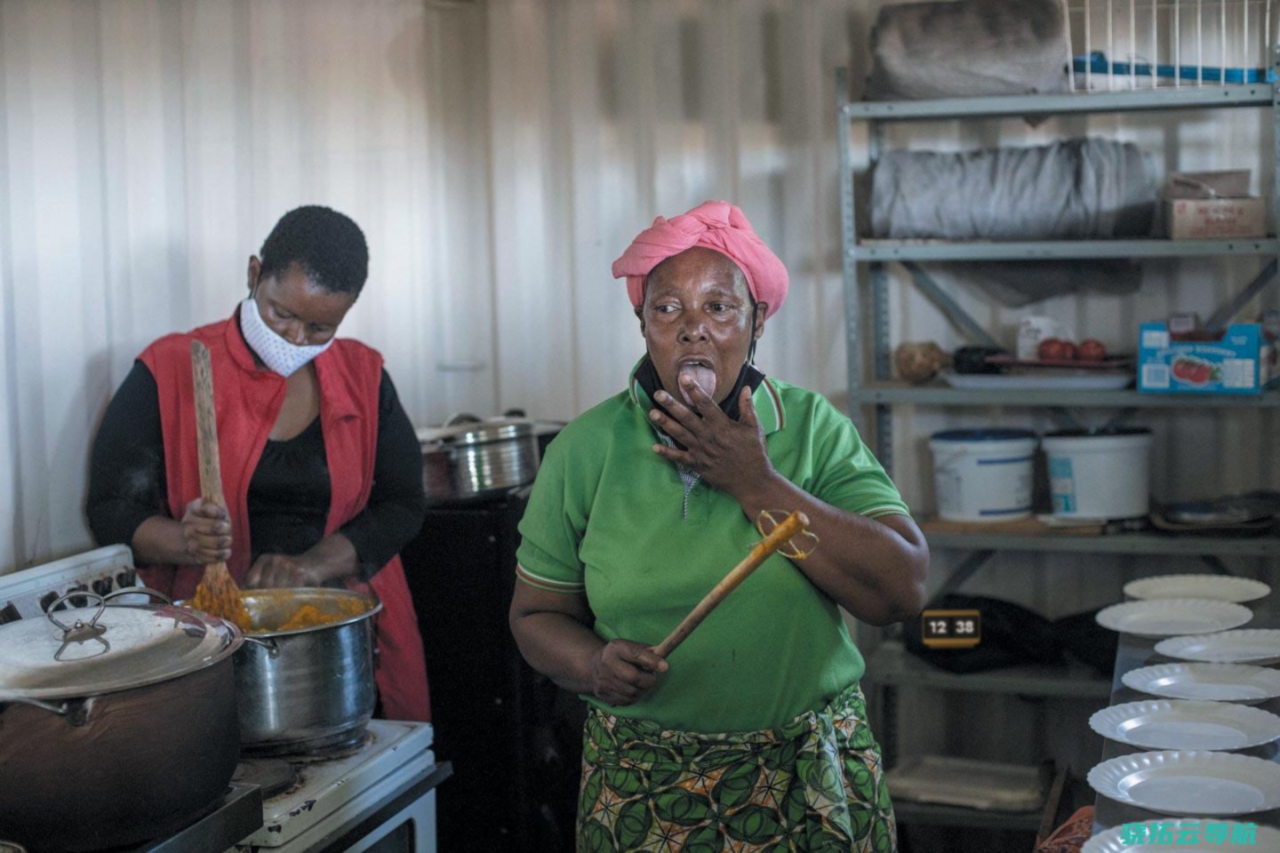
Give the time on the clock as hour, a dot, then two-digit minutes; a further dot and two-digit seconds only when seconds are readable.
12.38
